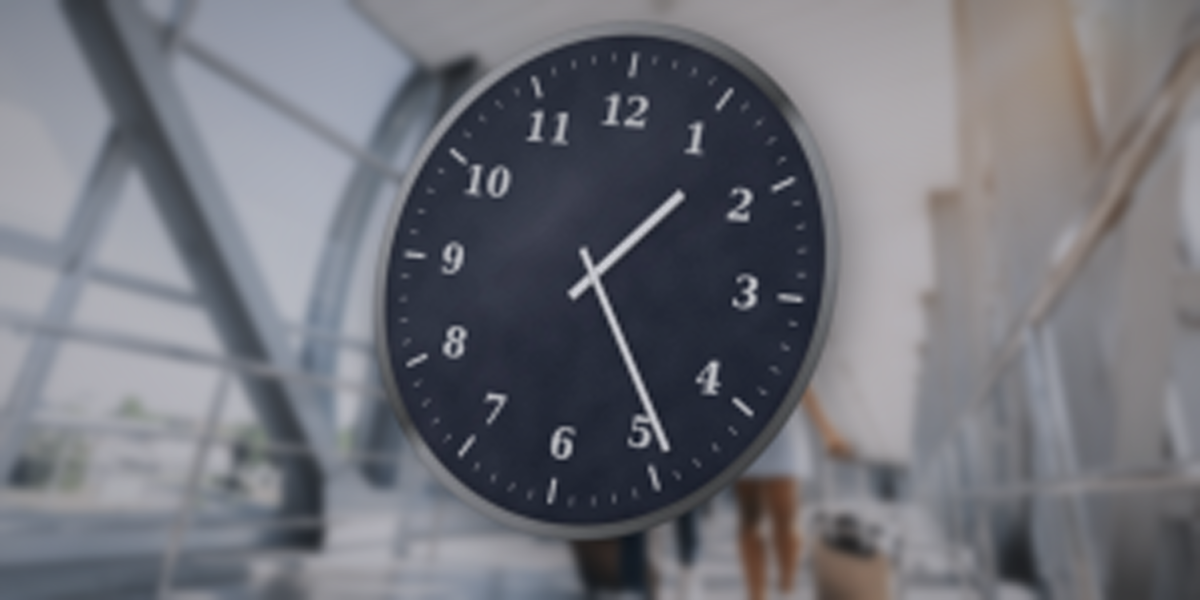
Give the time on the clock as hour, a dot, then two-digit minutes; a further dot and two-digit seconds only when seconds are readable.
1.24
